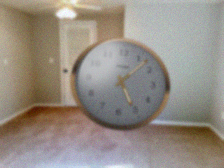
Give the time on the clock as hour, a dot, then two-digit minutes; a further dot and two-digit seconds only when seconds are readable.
5.07
